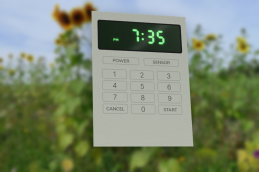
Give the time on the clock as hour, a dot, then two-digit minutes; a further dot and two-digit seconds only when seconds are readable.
7.35
